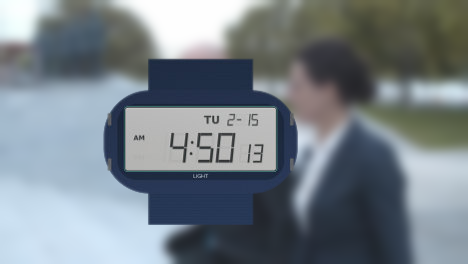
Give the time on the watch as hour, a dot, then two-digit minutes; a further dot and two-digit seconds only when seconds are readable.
4.50.13
